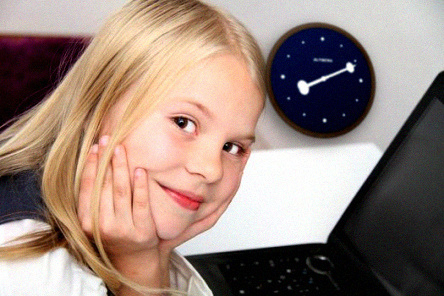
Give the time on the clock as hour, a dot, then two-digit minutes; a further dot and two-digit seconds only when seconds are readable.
8.11
